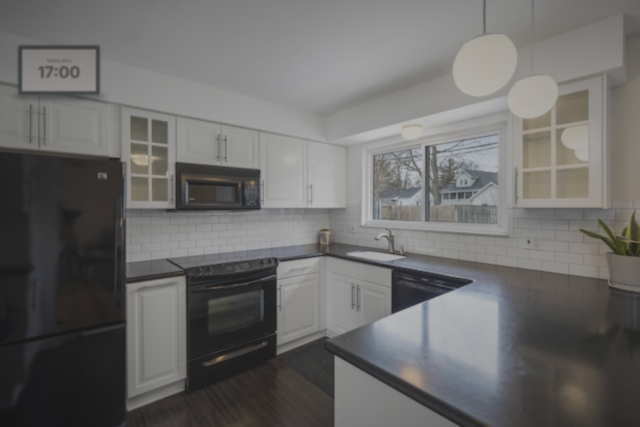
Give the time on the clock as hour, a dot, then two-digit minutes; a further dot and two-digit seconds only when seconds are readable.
17.00
